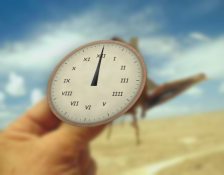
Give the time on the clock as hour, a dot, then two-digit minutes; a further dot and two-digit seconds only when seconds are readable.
12.00
